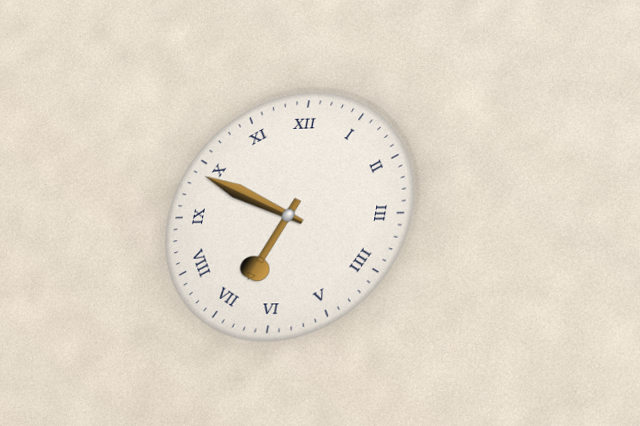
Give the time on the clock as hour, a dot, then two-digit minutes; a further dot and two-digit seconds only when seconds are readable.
6.49
